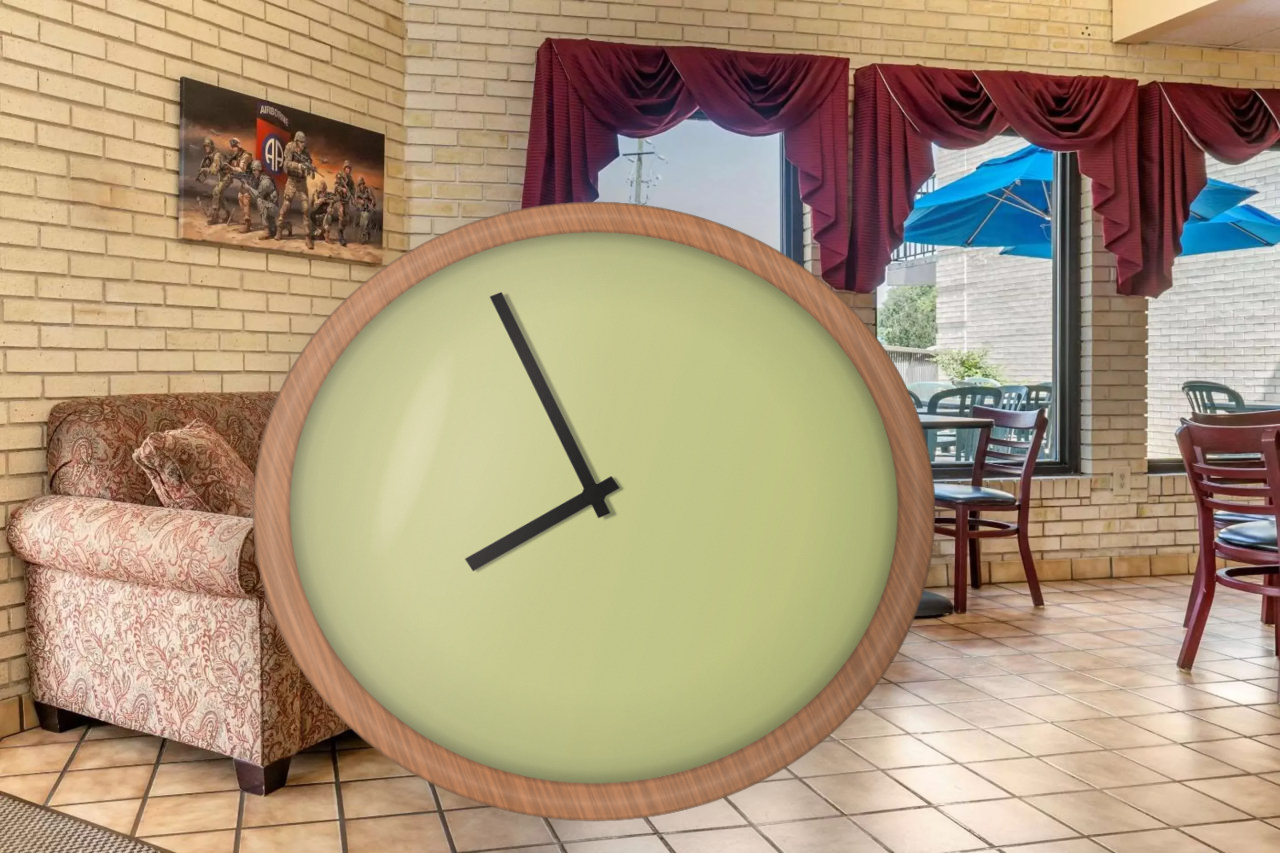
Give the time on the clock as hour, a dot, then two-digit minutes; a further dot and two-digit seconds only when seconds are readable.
7.56
